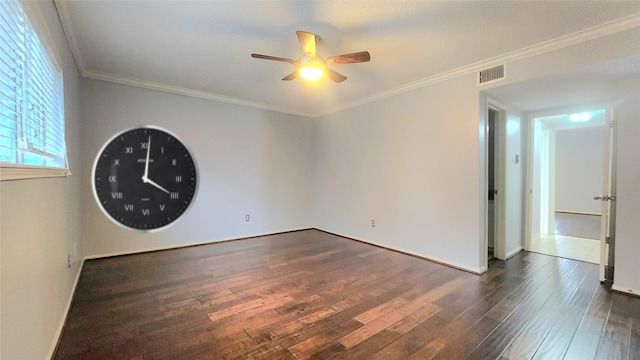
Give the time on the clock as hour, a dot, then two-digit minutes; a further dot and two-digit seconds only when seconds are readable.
4.01
